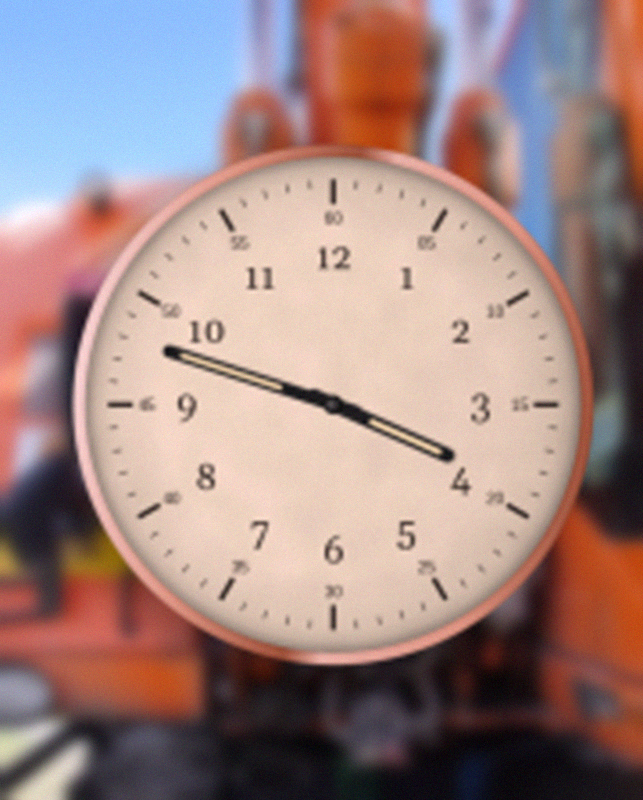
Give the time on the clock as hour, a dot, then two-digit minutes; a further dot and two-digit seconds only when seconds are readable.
3.48
